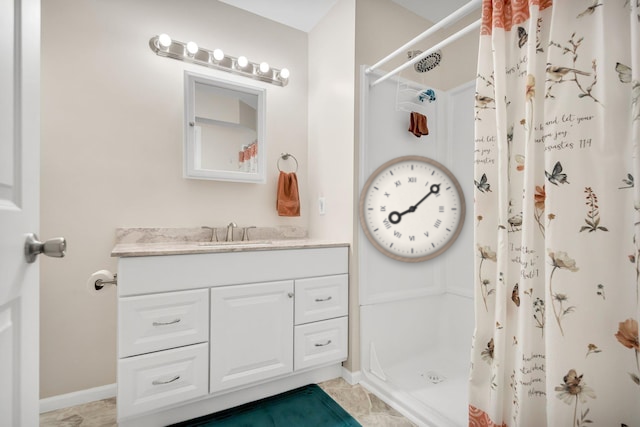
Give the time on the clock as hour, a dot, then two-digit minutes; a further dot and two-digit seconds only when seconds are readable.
8.08
